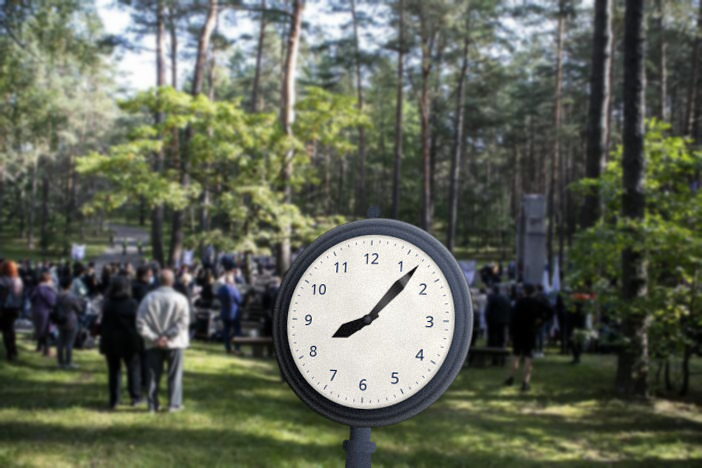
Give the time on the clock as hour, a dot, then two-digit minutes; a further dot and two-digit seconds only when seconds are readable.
8.07
